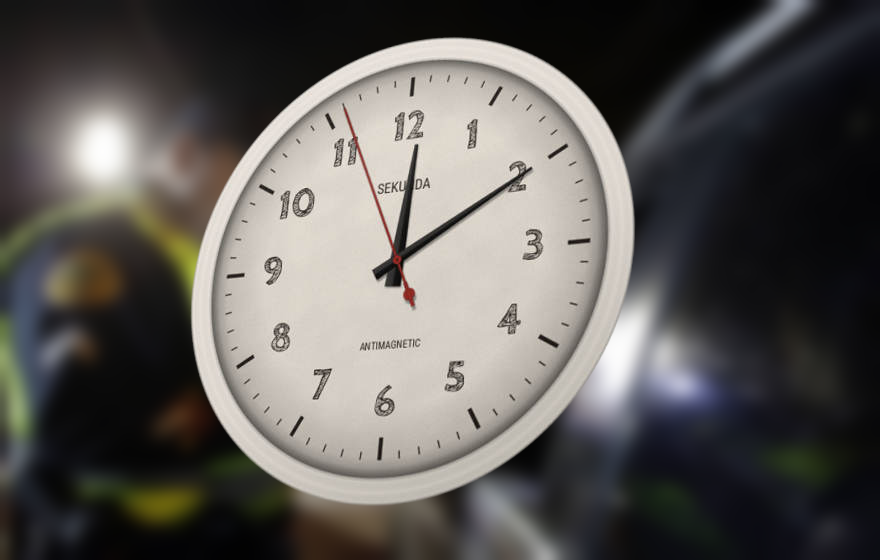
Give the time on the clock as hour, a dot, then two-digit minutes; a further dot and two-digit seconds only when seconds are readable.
12.09.56
